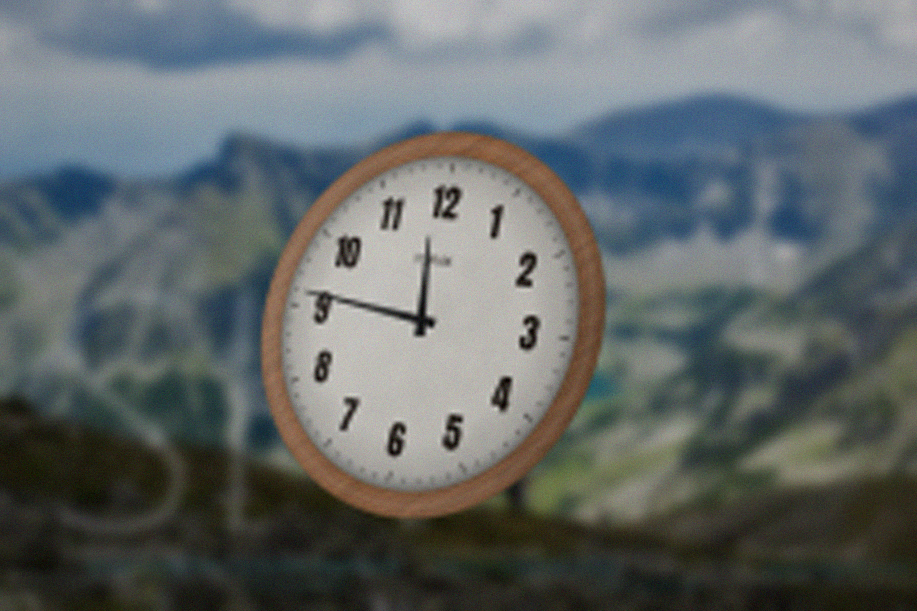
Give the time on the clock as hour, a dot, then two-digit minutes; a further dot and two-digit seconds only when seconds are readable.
11.46
